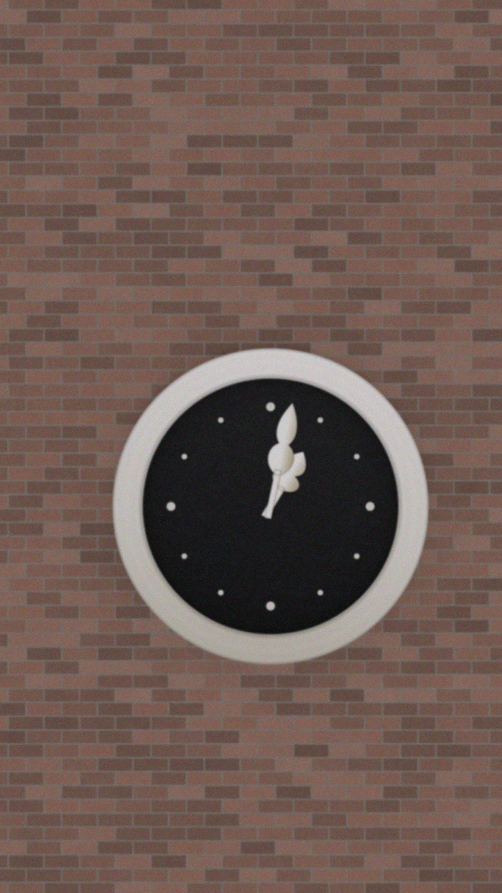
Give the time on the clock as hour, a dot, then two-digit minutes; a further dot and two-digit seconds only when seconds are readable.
1.02
